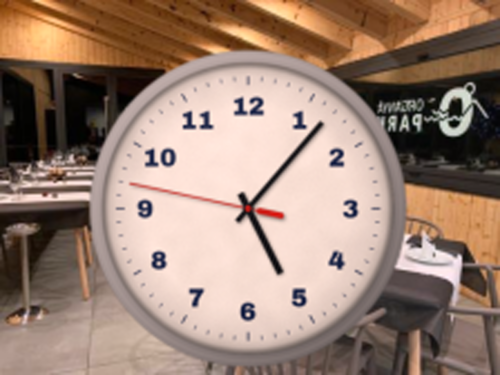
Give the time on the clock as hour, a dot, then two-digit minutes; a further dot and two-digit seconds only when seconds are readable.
5.06.47
